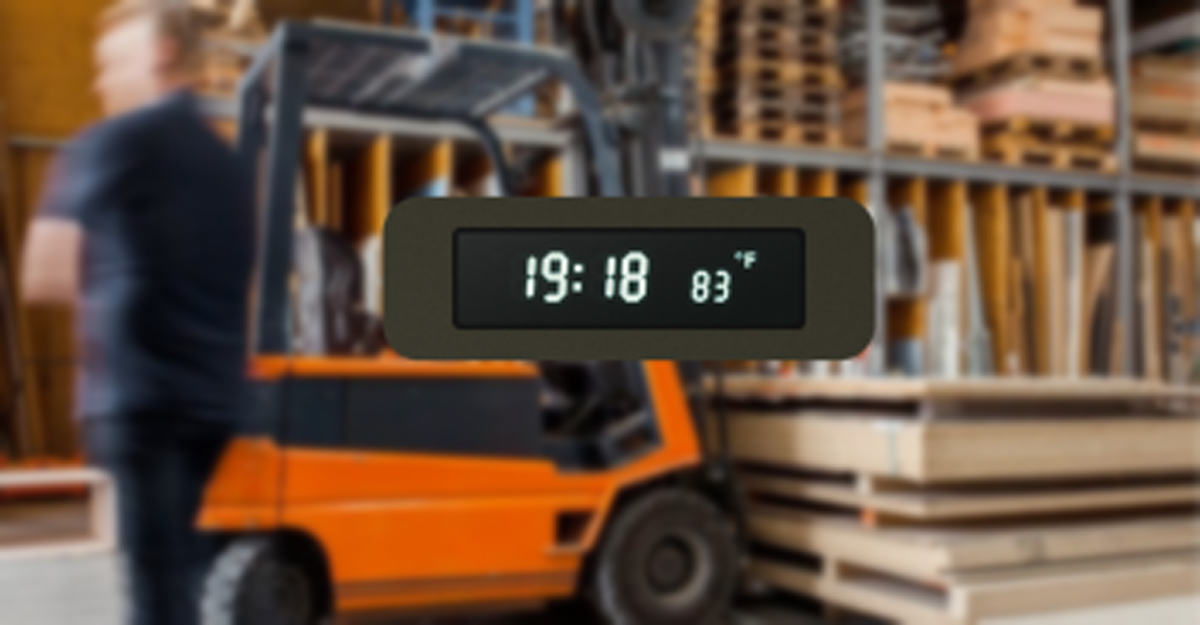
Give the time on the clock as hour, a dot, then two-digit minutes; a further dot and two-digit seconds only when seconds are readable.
19.18
